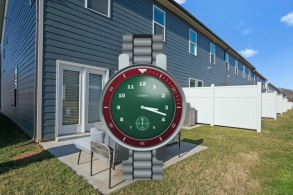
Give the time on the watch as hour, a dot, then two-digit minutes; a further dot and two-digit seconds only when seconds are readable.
3.18
